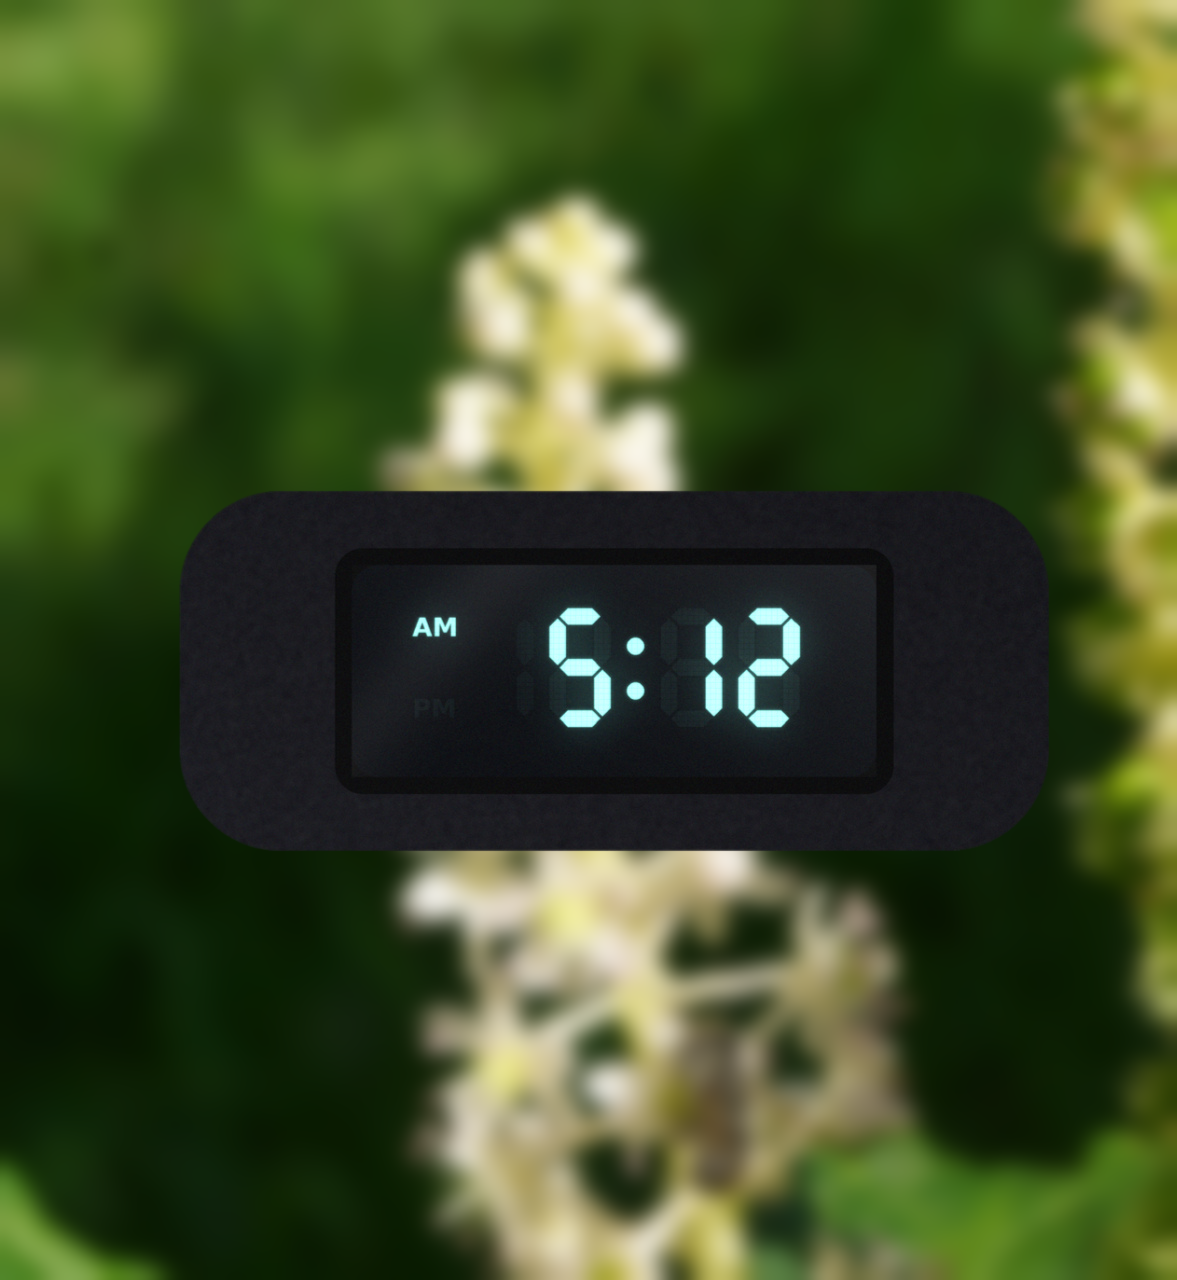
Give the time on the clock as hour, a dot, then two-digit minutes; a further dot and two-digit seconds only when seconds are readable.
5.12
